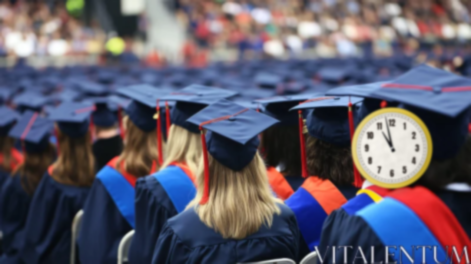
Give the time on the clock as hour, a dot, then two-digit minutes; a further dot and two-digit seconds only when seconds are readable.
10.58
